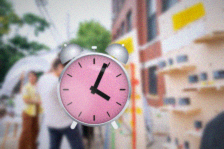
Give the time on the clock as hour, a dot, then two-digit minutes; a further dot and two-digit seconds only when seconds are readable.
4.04
